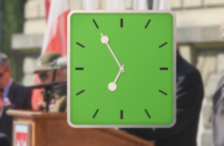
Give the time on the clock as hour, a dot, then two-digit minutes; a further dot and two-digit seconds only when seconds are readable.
6.55
